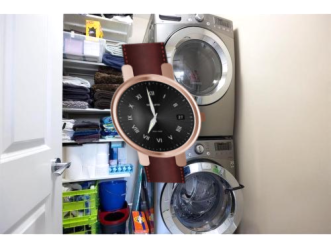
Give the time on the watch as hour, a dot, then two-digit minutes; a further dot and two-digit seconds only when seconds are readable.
6.59
